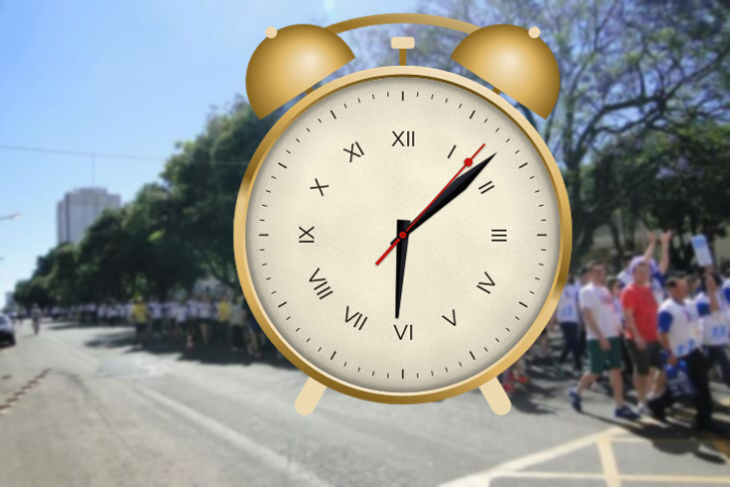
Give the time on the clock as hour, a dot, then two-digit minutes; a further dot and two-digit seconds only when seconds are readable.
6.08.07
